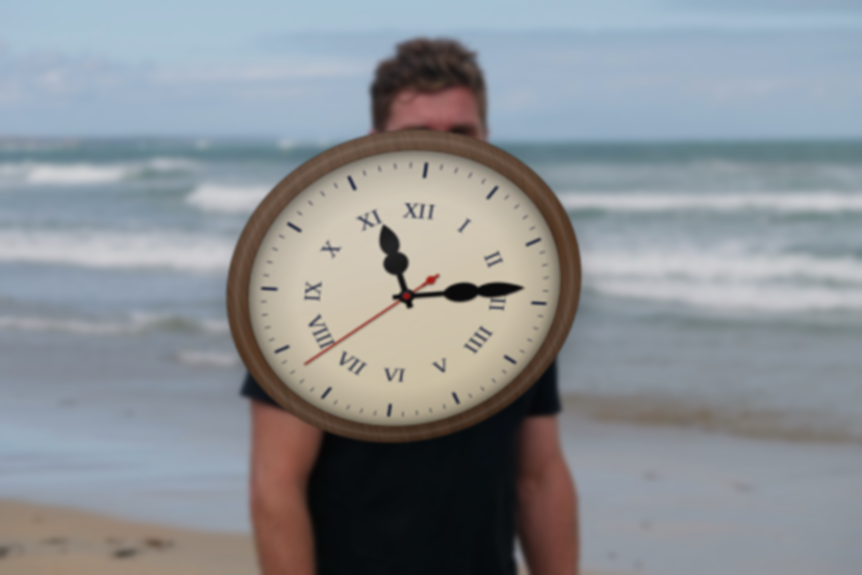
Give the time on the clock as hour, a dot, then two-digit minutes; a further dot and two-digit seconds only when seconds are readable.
11.13.38
